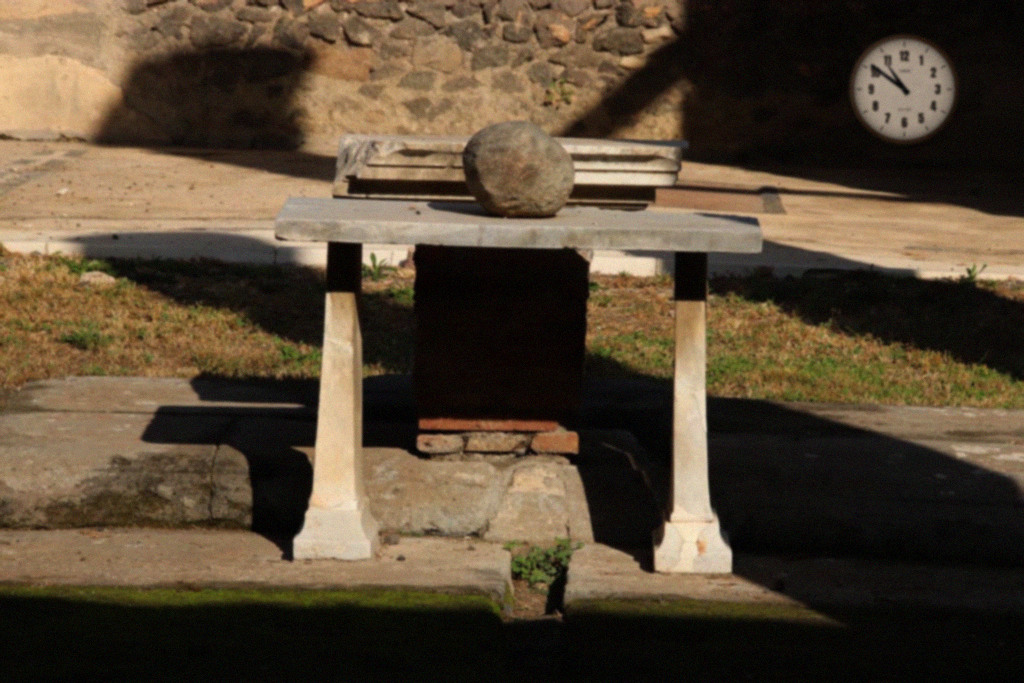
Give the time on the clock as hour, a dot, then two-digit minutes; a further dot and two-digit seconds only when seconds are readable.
10.51
